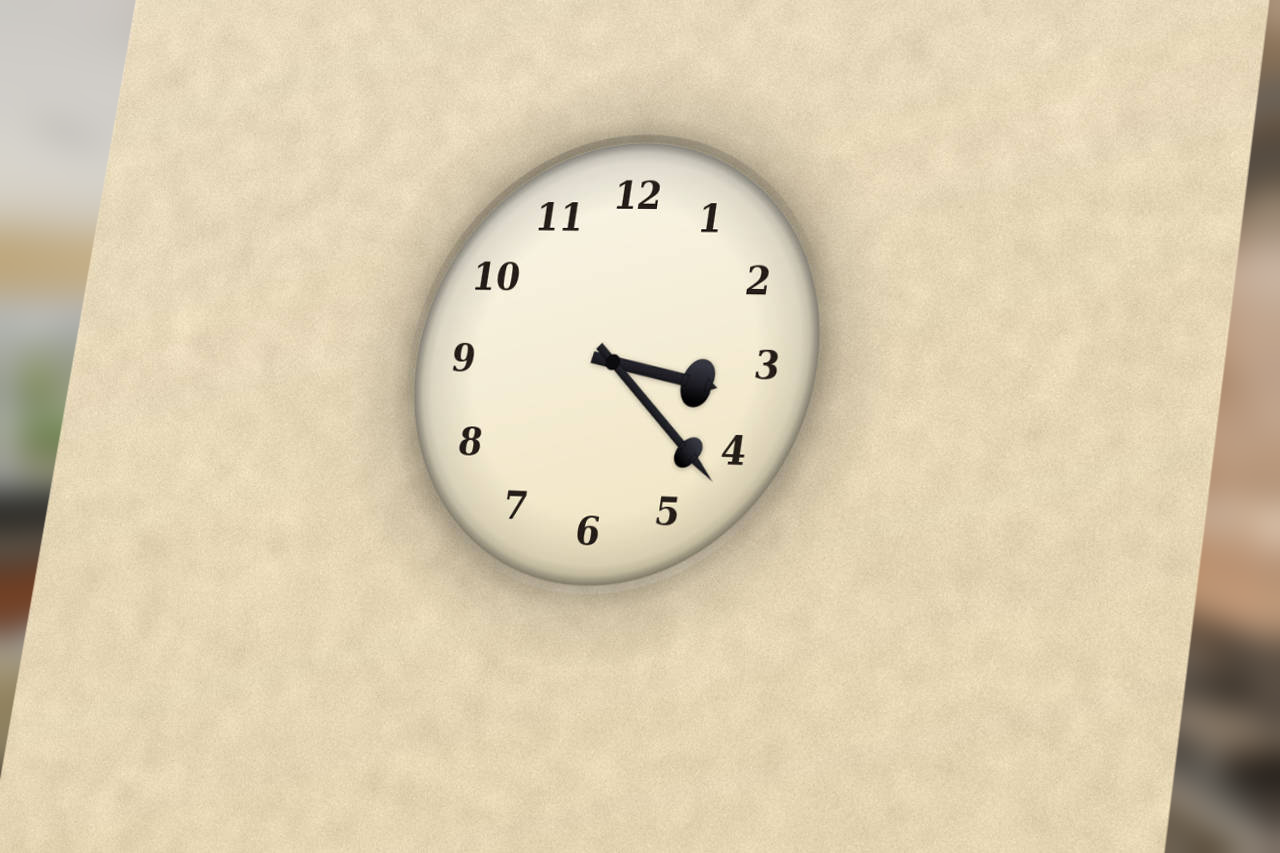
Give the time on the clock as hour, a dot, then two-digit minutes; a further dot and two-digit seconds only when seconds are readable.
3.22
